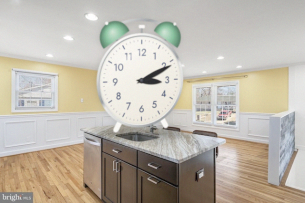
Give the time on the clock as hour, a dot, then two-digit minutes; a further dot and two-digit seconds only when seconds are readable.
3.11
